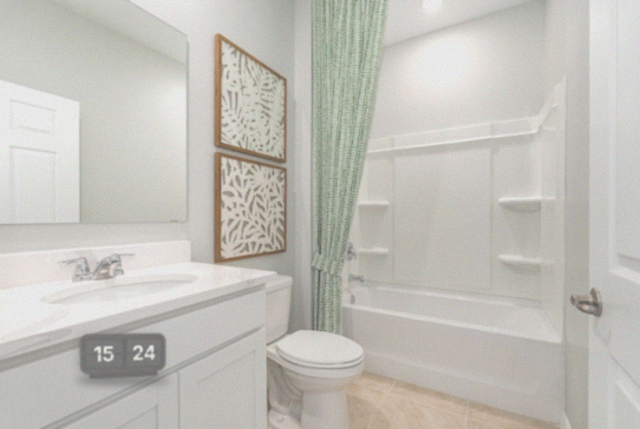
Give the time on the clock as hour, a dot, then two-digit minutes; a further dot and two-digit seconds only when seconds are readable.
15.24
